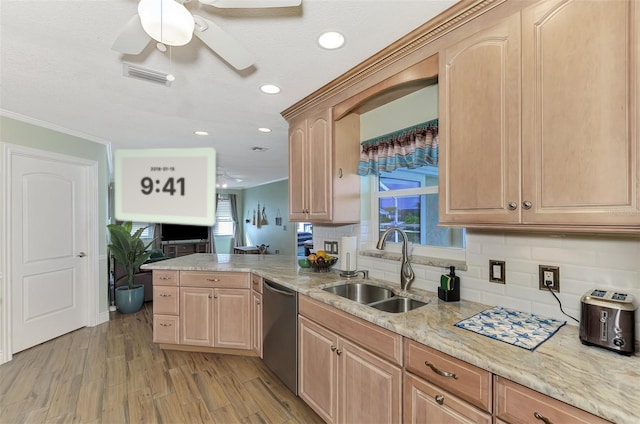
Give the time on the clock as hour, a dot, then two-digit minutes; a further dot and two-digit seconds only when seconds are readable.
9.41
